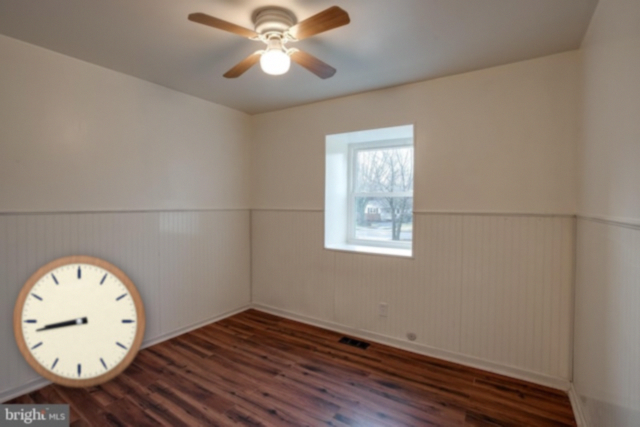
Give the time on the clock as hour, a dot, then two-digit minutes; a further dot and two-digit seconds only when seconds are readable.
8.43
